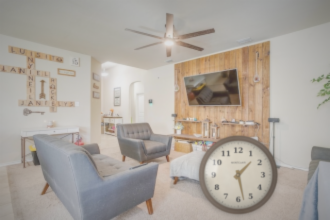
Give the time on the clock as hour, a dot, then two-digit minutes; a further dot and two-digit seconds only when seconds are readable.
1.28
